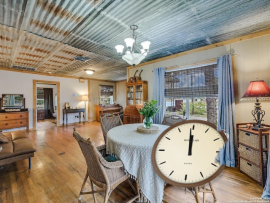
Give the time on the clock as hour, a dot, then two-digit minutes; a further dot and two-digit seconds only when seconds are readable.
11.59
